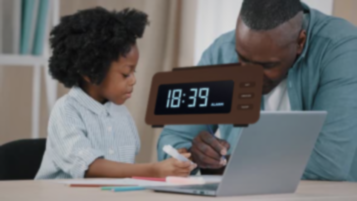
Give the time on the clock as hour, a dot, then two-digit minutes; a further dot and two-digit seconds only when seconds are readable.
18.39
